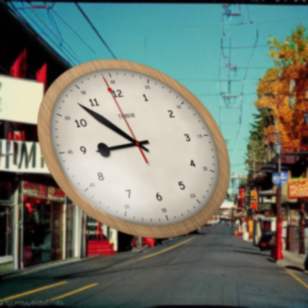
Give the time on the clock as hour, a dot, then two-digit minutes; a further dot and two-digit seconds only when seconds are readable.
8.52.59
